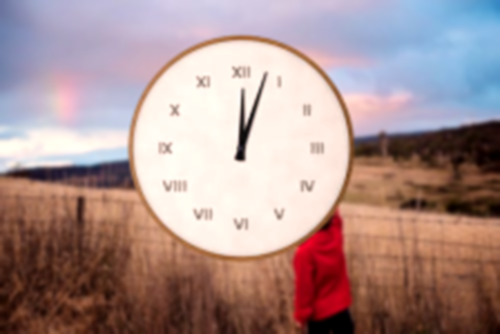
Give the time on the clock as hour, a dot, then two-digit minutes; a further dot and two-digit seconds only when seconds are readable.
12.03
